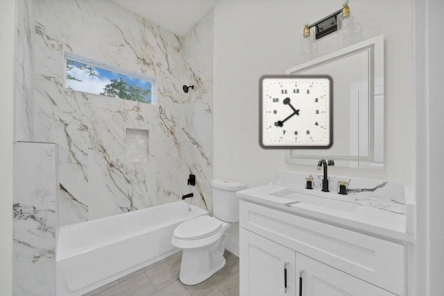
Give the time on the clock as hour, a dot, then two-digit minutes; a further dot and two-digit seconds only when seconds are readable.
10.39
